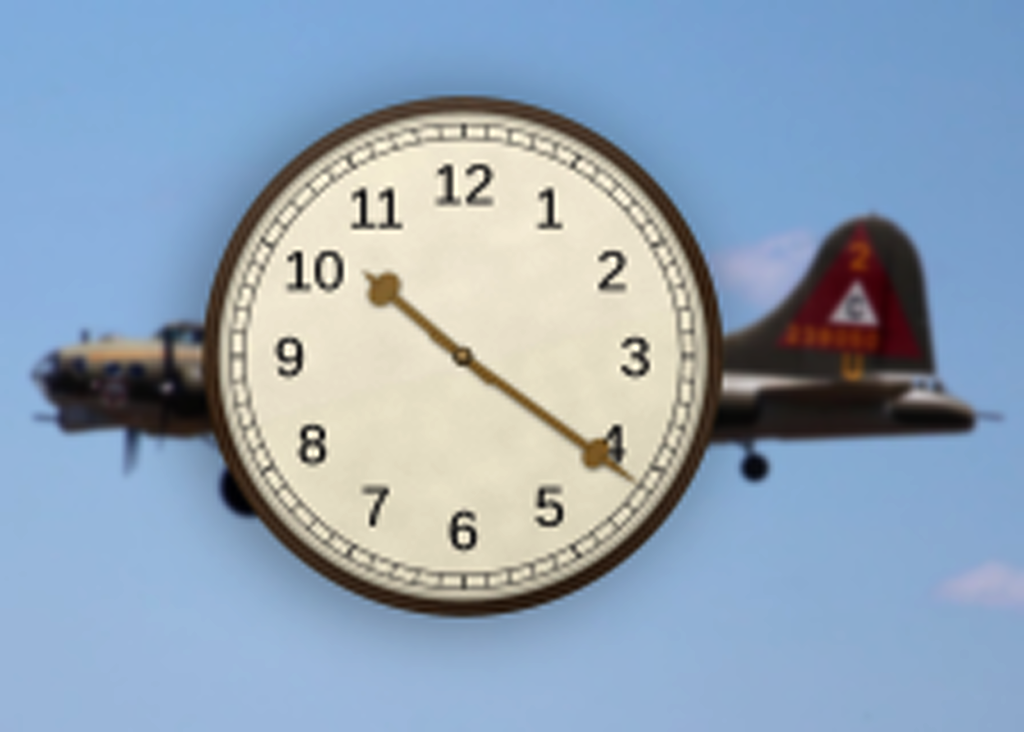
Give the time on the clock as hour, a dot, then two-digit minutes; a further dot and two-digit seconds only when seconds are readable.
10.21
